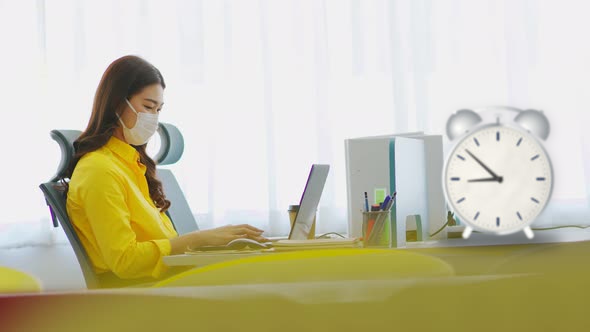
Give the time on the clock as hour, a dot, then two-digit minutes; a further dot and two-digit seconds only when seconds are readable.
8.52
